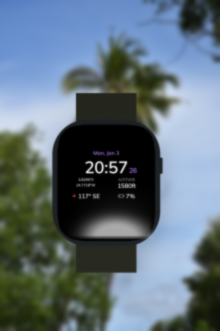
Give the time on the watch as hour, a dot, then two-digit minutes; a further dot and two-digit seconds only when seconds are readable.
20.57
